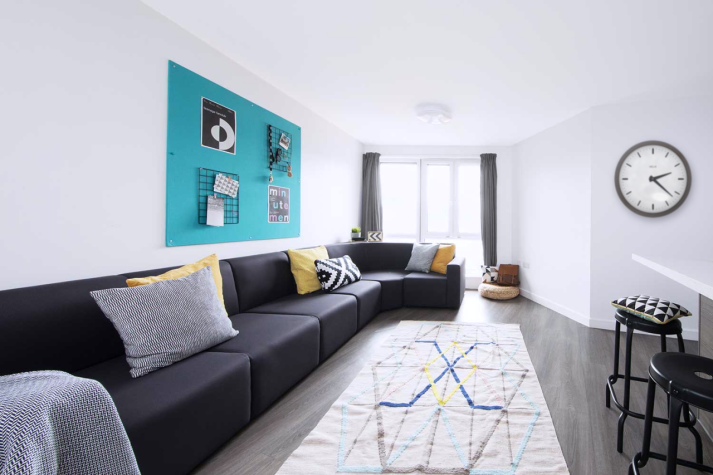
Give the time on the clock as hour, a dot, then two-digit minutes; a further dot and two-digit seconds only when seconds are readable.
2.22
